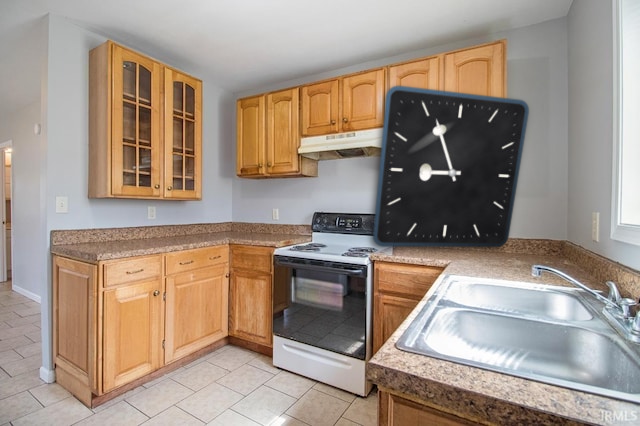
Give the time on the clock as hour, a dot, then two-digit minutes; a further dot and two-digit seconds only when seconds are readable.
8.56
